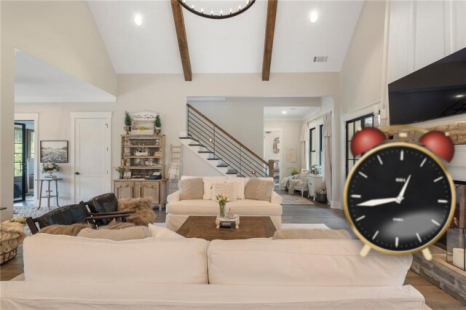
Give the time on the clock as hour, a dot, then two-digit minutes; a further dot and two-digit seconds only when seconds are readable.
12.43
